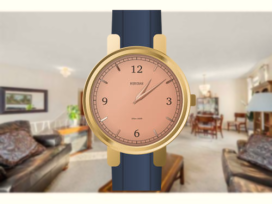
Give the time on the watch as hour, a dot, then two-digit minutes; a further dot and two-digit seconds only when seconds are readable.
1.09
